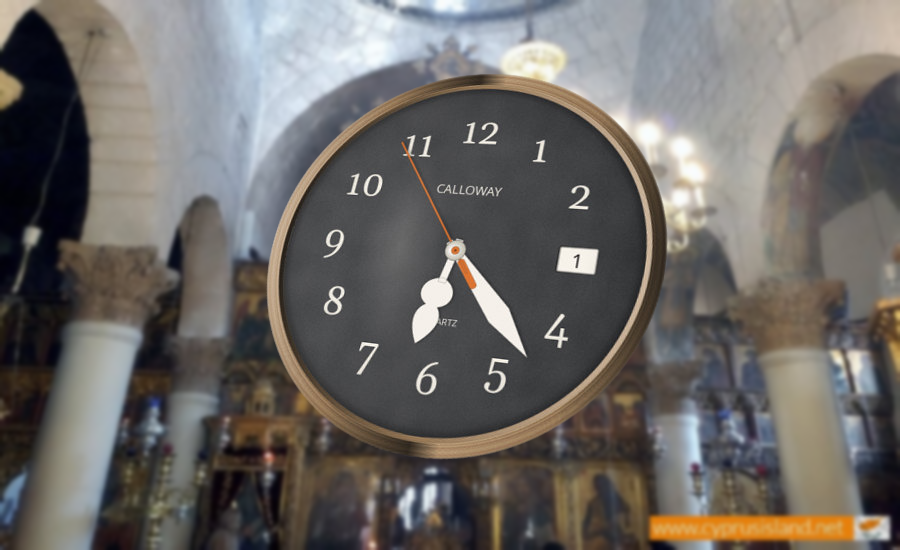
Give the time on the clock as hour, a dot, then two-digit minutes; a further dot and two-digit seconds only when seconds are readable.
6.22.54
